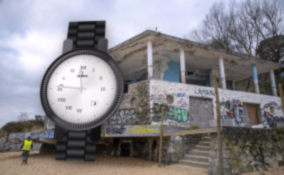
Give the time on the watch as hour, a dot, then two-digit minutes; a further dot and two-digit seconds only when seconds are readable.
11.46
